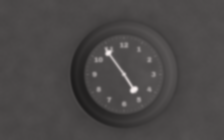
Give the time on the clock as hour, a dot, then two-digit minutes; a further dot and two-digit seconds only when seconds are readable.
4.54
